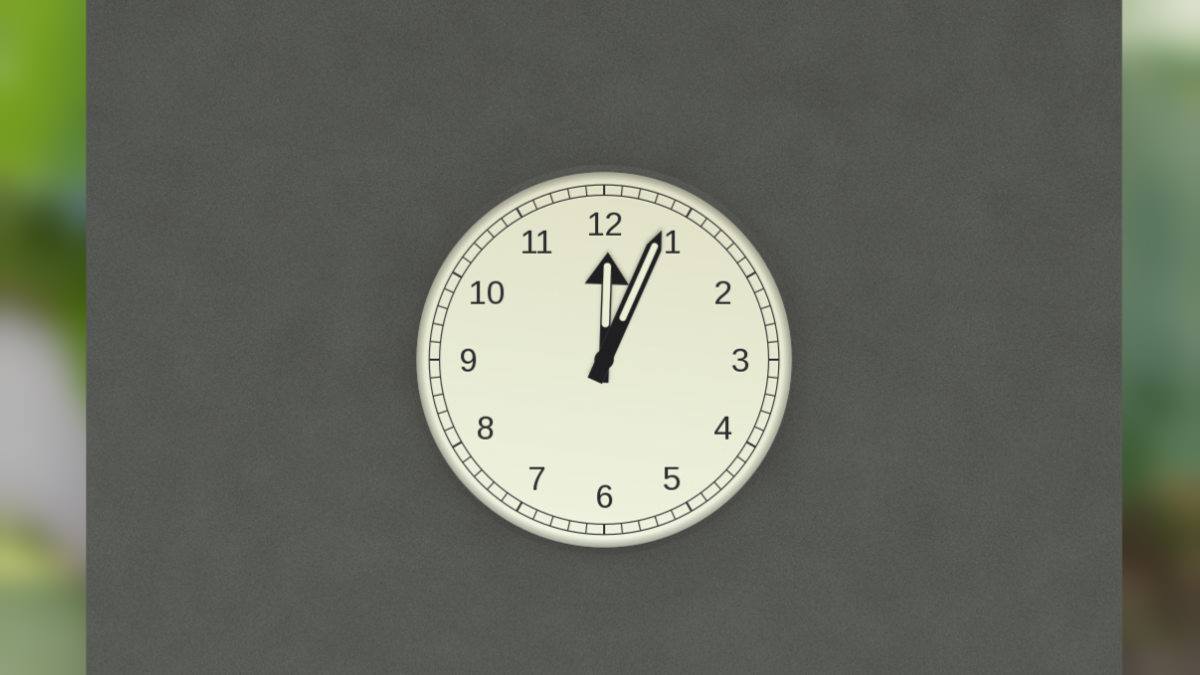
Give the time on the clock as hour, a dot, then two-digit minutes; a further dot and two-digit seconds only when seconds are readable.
12.04
